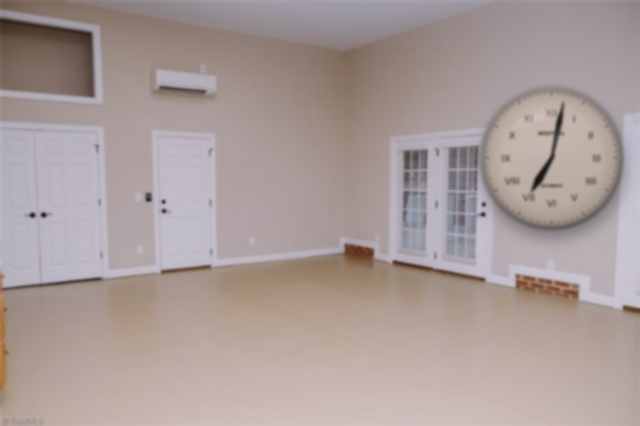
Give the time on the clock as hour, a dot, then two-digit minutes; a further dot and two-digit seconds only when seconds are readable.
7.02
